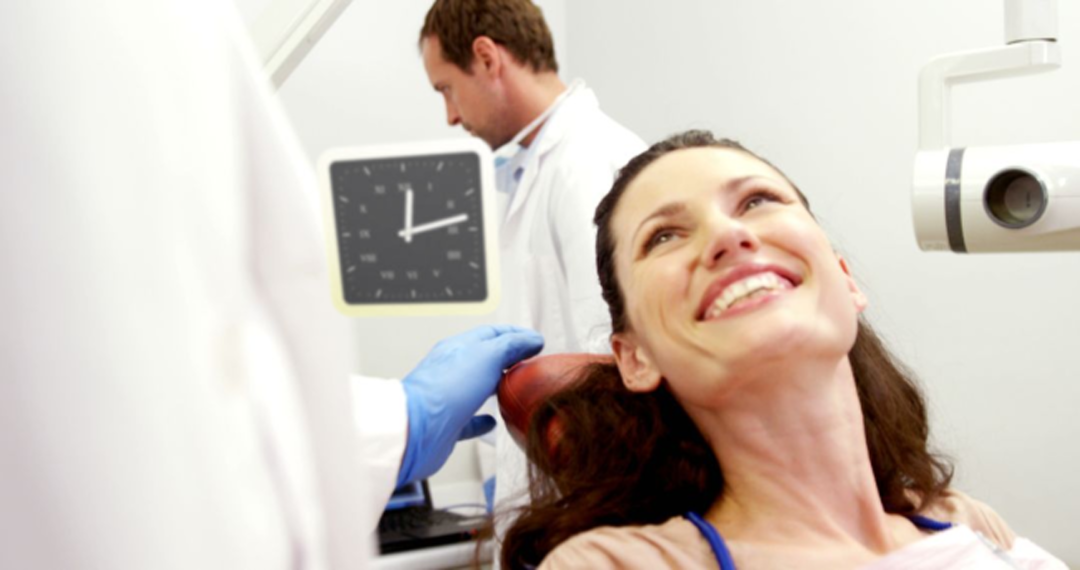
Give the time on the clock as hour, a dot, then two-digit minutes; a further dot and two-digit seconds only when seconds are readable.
12.13
